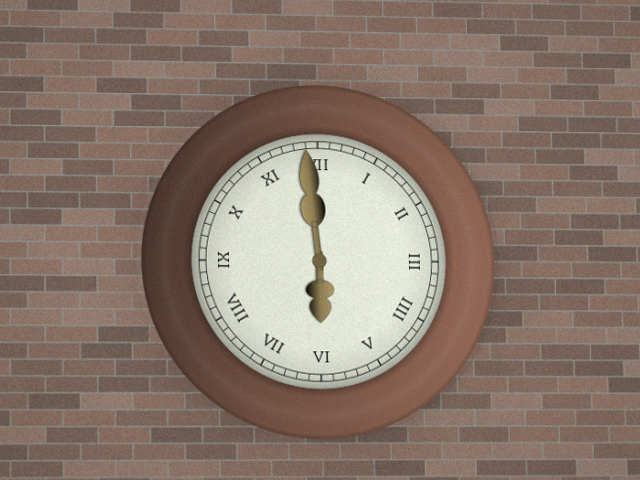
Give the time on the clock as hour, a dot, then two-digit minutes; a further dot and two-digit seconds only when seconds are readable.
5.59
